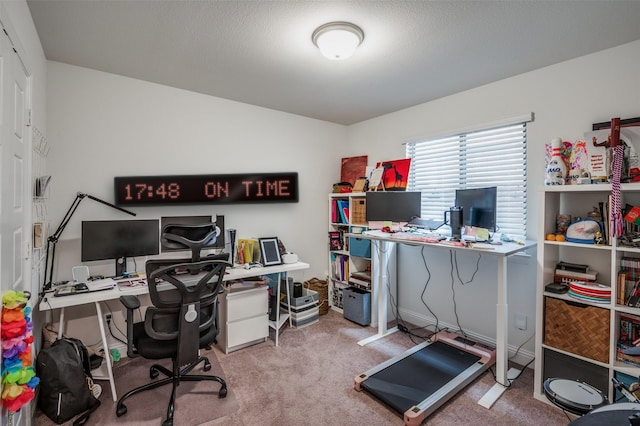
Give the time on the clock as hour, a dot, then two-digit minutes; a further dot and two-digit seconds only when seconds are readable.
17.48
